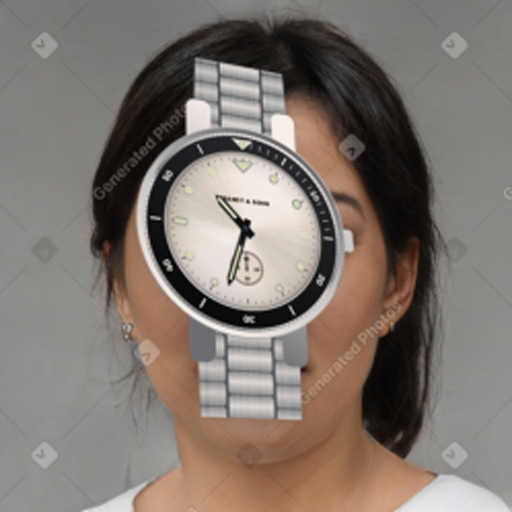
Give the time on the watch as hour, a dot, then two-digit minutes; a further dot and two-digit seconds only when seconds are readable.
10.33
